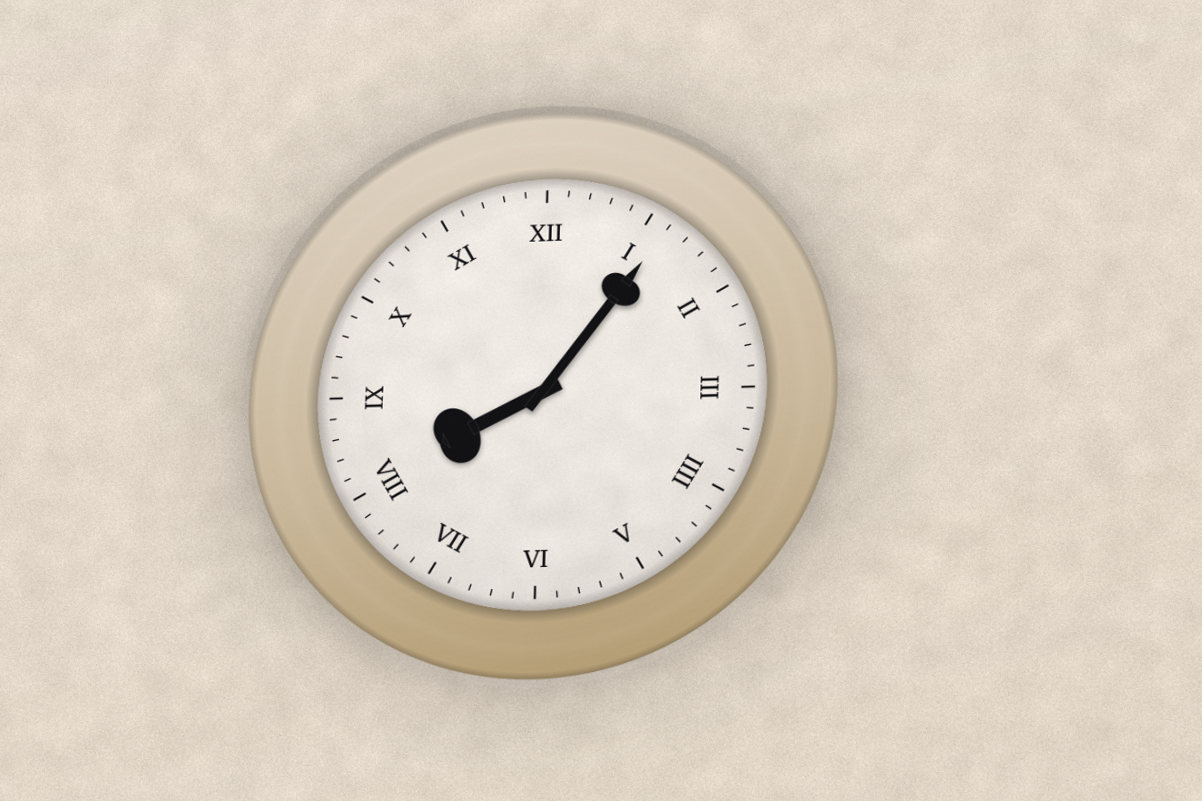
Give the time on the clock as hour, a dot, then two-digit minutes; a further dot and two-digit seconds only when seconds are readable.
8.06
